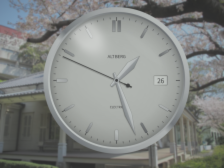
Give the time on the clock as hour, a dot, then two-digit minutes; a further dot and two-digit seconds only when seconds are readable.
1.26.49
